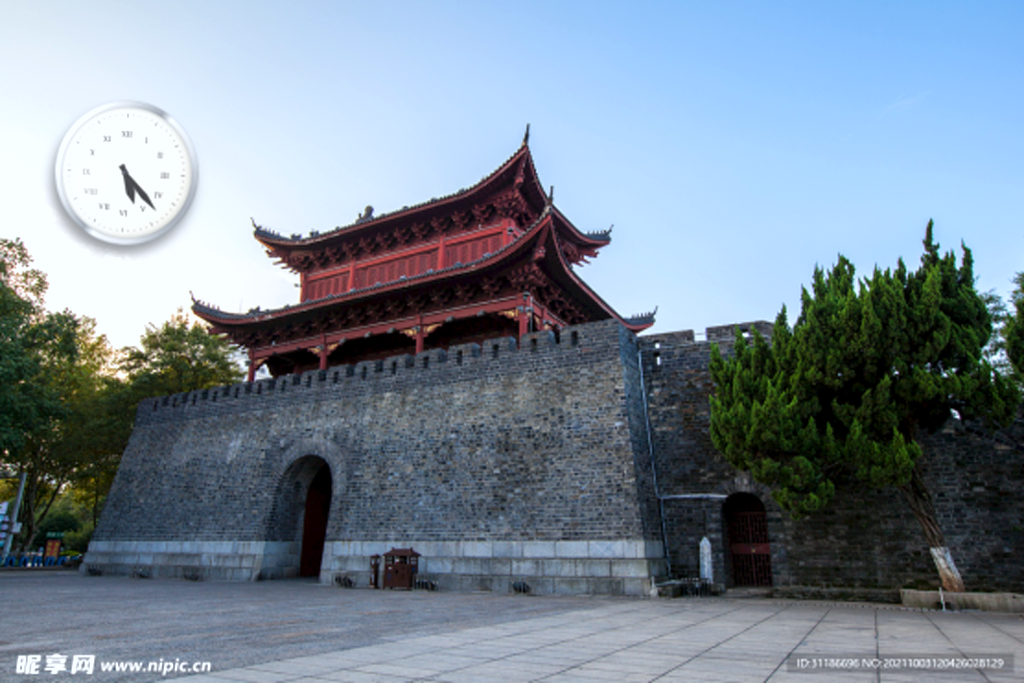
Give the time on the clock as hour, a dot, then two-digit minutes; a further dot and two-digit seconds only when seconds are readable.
5.23
